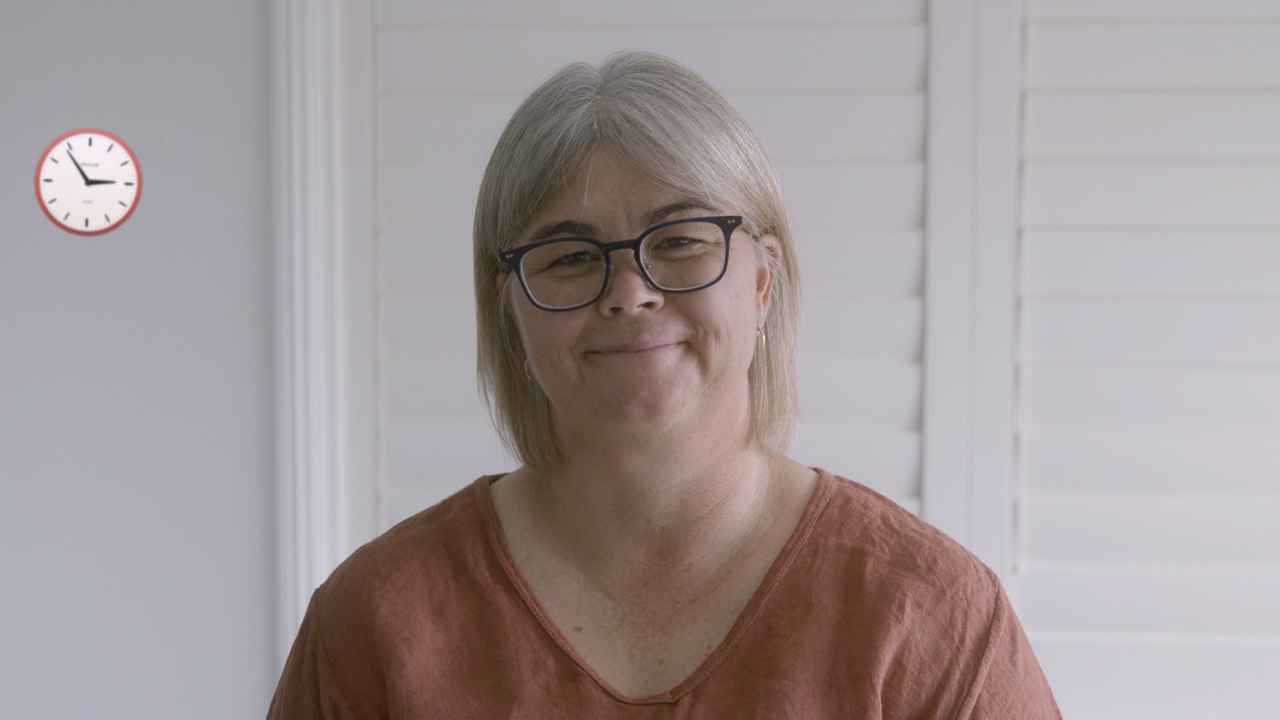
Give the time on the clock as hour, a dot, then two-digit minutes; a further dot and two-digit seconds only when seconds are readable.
2.54
